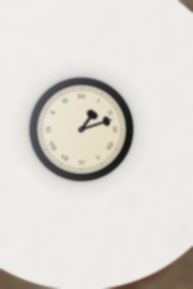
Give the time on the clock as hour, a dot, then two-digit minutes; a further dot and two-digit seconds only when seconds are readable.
1.12
